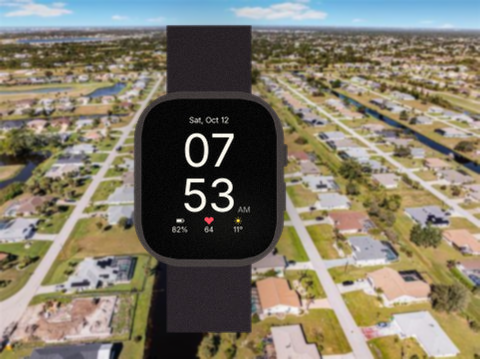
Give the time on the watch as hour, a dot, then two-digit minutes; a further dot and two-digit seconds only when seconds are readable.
7.53
